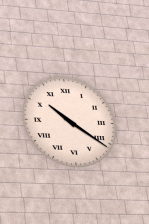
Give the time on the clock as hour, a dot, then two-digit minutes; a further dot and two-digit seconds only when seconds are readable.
10.21
